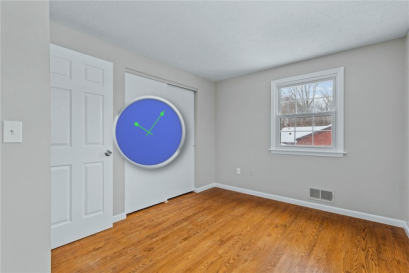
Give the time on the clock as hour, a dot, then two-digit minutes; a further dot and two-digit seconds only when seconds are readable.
10.06
